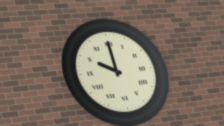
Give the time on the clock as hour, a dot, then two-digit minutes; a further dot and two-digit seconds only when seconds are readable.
10.00
